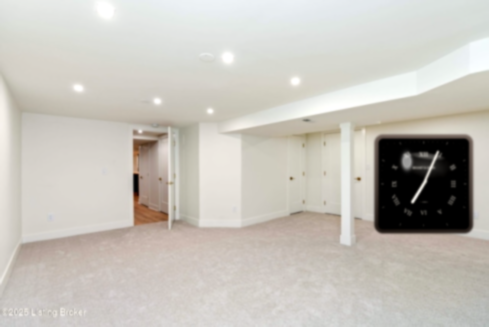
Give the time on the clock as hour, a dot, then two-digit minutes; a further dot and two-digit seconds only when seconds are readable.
7.04
